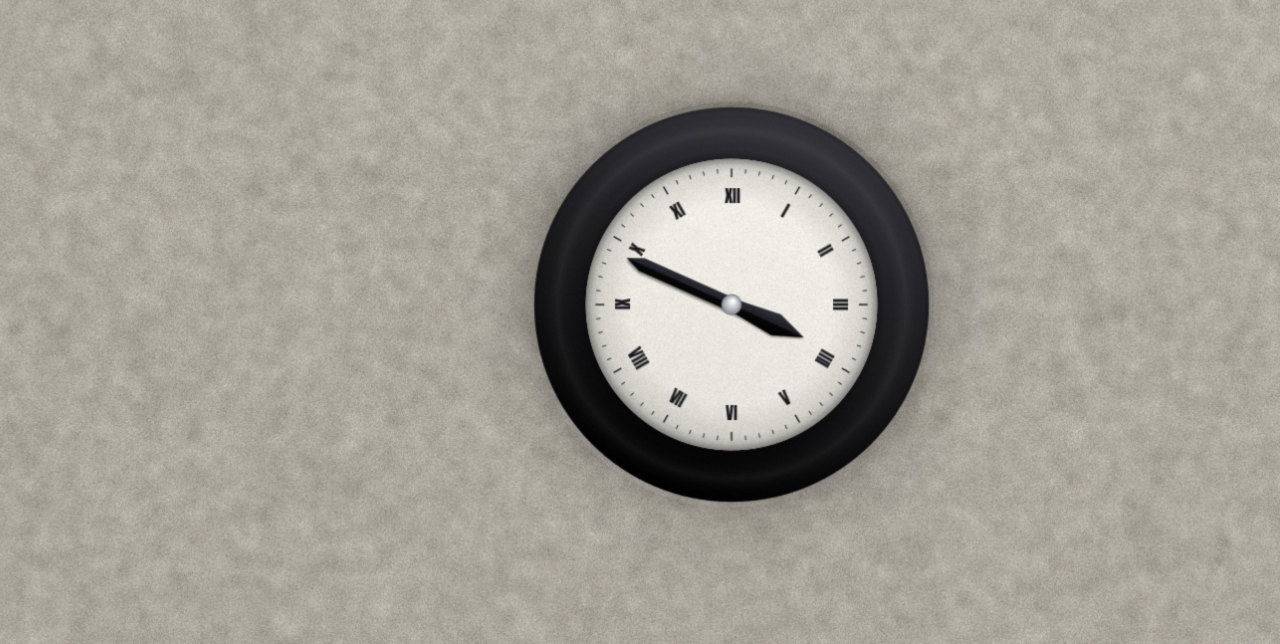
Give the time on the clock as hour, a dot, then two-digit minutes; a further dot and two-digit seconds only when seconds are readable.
3.49
